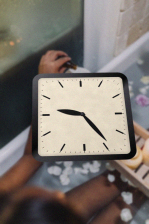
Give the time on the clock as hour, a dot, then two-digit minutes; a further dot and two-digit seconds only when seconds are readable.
9.24
